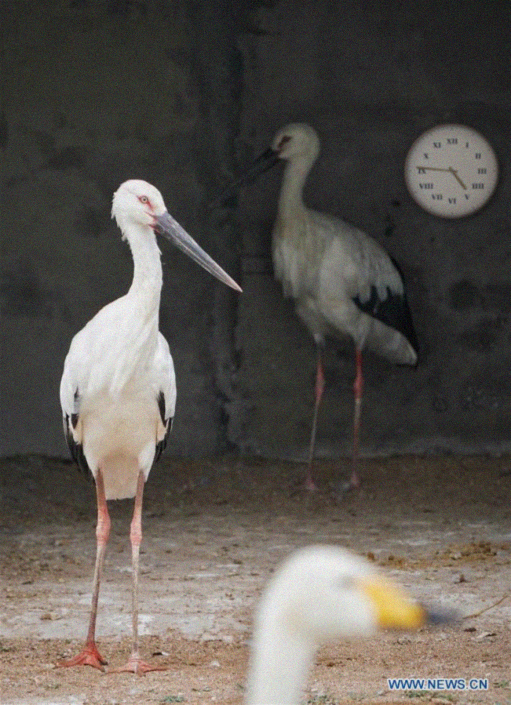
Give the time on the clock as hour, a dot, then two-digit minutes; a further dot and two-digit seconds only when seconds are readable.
4.46
